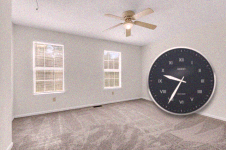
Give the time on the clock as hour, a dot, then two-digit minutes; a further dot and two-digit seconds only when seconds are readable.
9.35
